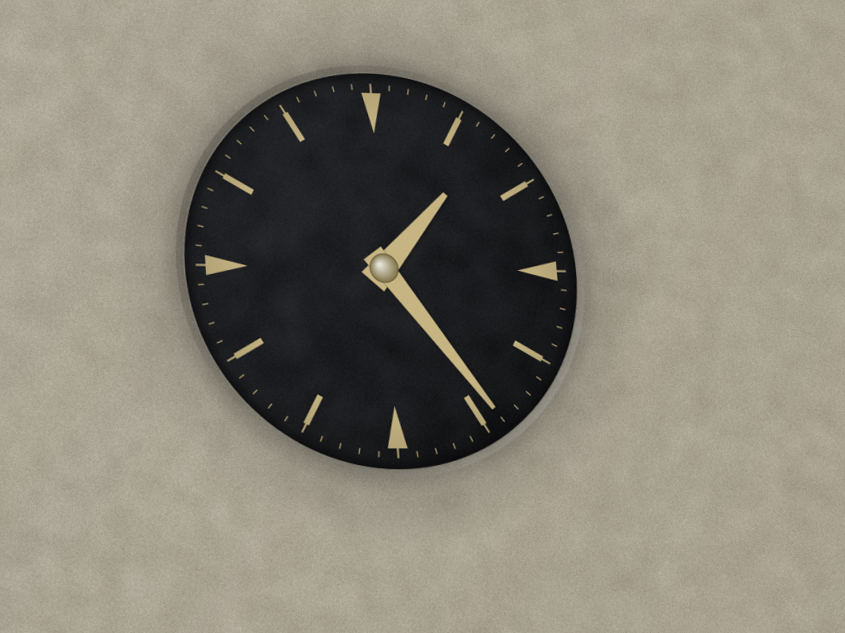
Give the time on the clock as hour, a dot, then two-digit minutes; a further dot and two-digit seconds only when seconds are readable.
1.24
